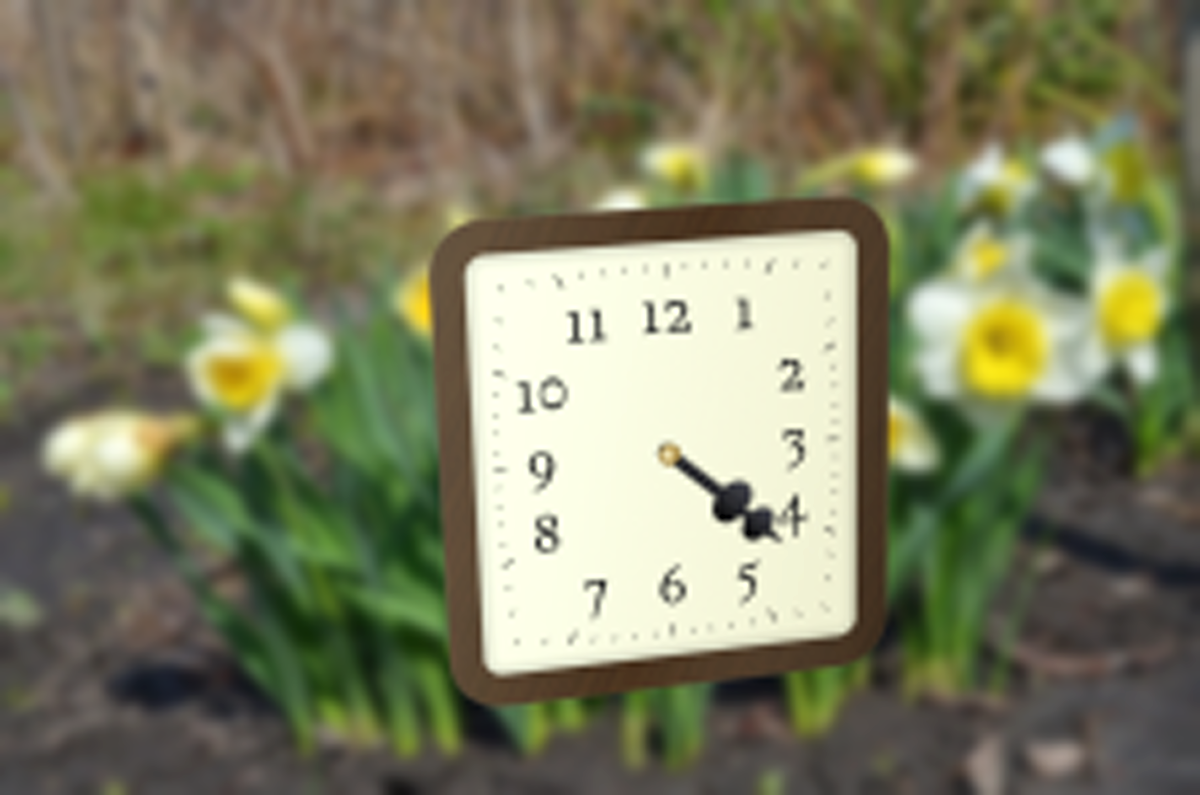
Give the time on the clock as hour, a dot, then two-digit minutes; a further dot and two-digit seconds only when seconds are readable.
4.22
